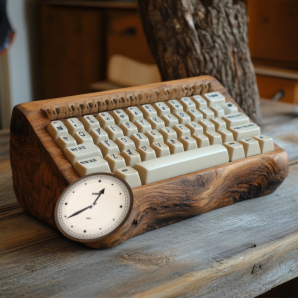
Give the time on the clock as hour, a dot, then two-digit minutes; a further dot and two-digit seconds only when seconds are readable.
12.39
